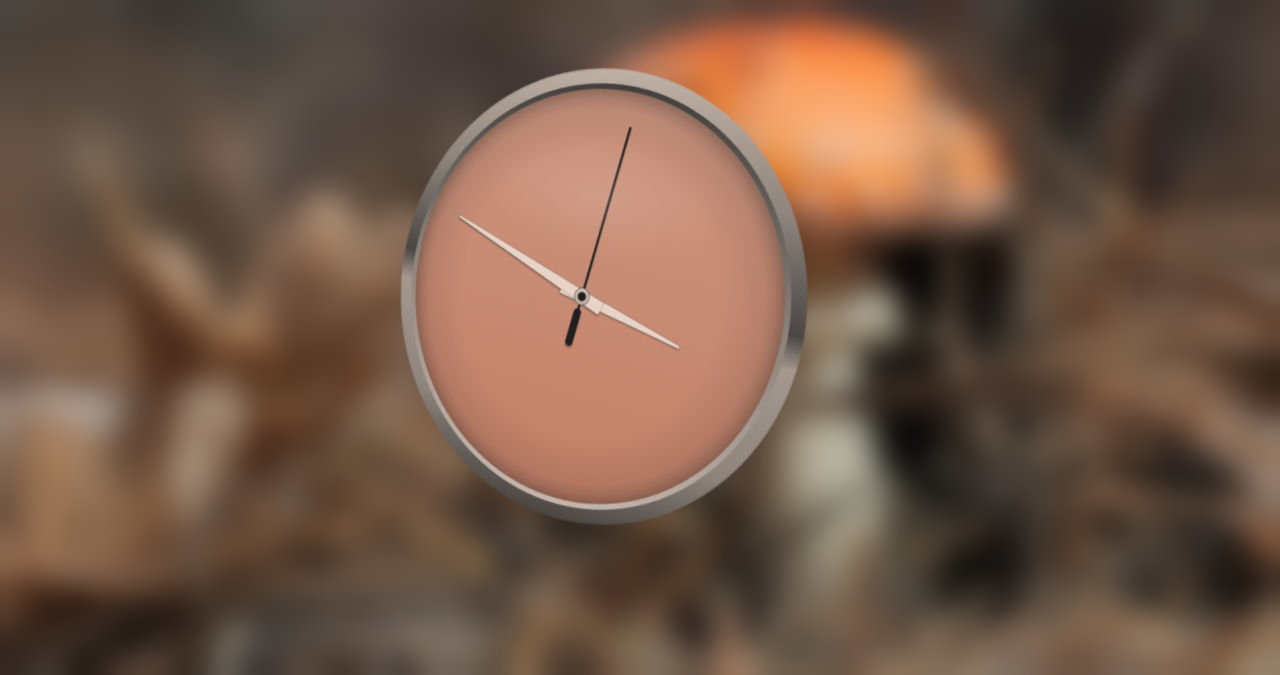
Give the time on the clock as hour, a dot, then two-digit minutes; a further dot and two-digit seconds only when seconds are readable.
3.50.03
